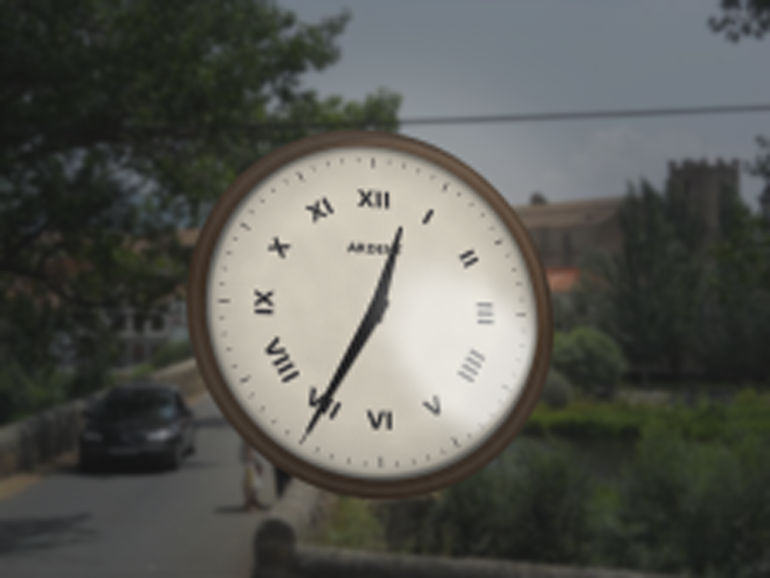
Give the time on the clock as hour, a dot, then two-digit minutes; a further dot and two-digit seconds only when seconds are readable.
12.35
